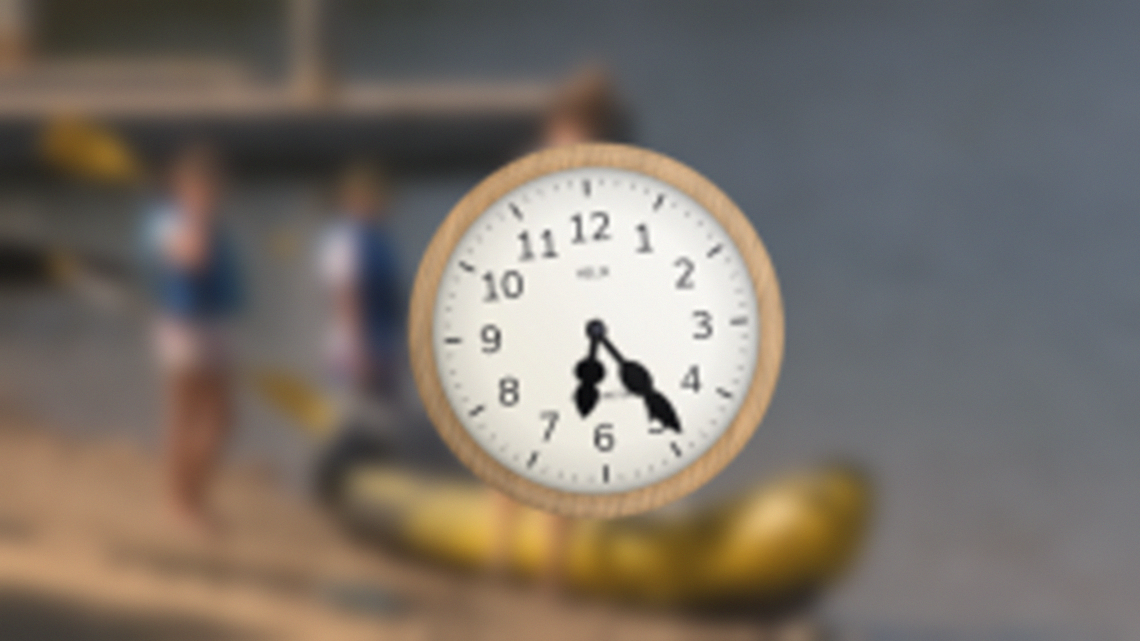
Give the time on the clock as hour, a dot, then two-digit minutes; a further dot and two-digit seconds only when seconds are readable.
6.24
